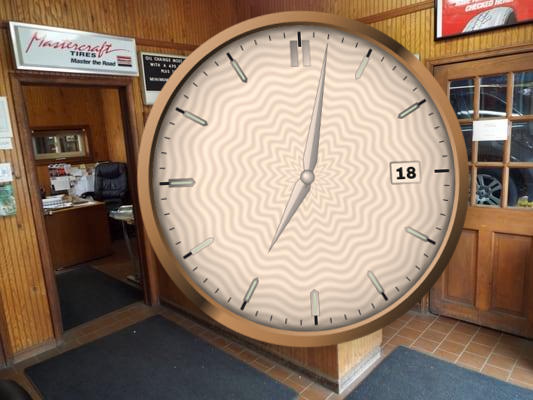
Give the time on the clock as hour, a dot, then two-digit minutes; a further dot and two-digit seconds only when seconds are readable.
7.02
